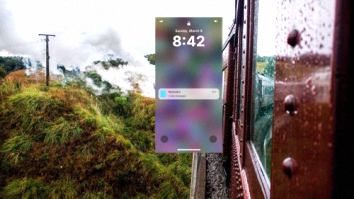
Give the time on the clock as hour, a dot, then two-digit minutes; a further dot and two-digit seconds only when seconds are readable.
8.42
